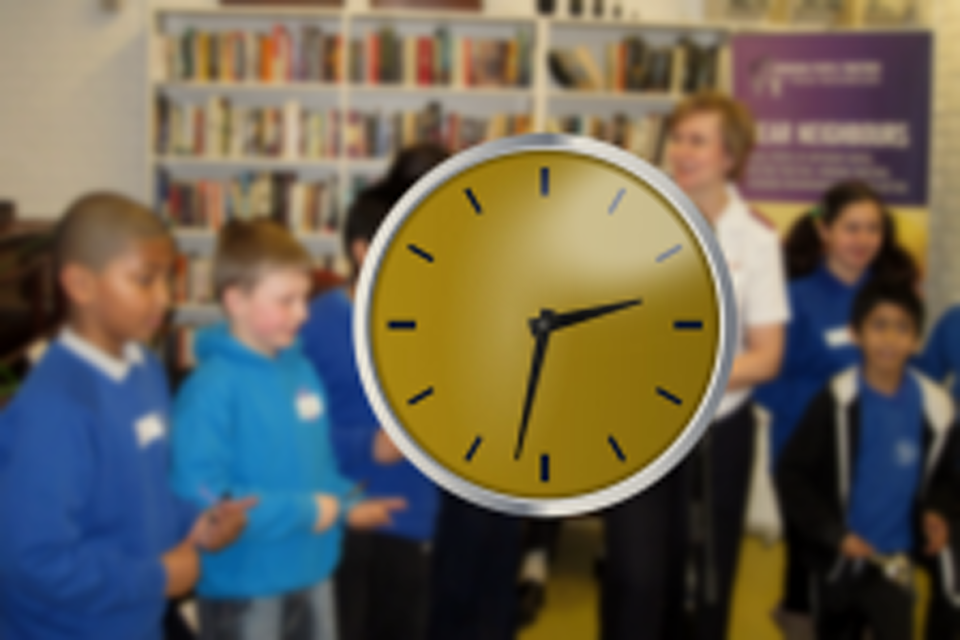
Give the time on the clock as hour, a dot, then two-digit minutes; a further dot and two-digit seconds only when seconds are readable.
2.32
